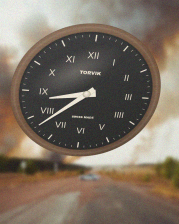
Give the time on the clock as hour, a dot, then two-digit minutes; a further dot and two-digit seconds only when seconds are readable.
8.38
